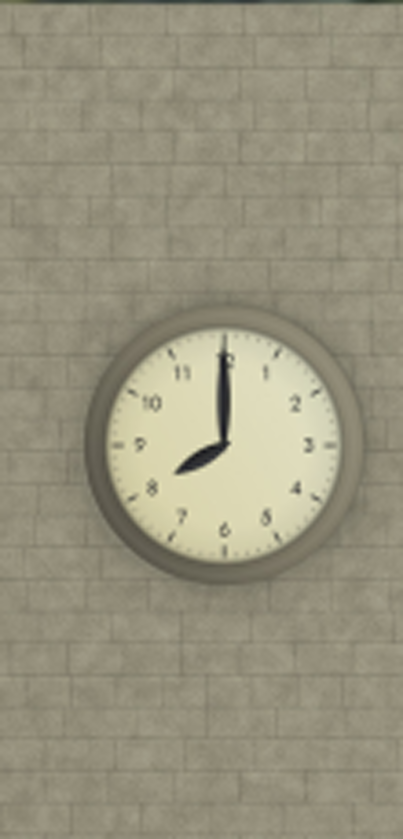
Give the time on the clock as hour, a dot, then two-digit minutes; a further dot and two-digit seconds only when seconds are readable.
8.00
